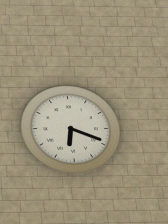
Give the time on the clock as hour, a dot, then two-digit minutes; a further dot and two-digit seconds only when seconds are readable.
6.19
